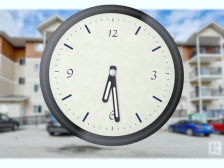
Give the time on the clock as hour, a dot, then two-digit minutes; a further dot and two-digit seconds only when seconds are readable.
6.29
